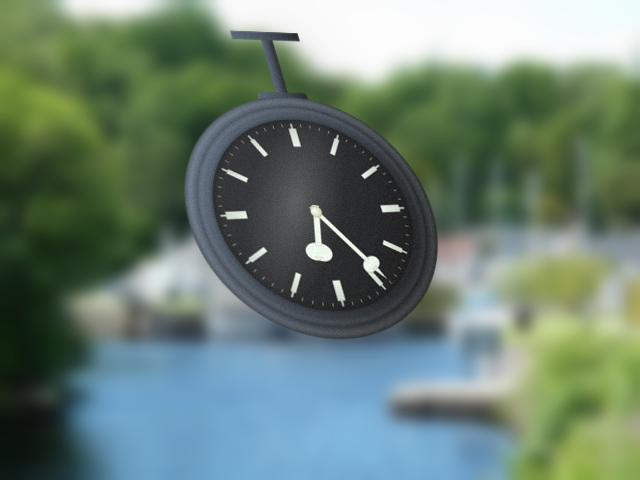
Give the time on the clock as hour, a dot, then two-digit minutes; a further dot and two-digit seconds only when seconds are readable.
6.24
